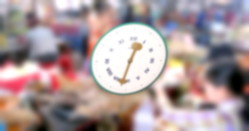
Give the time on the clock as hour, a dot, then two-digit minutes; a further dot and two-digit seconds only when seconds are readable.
12.32
